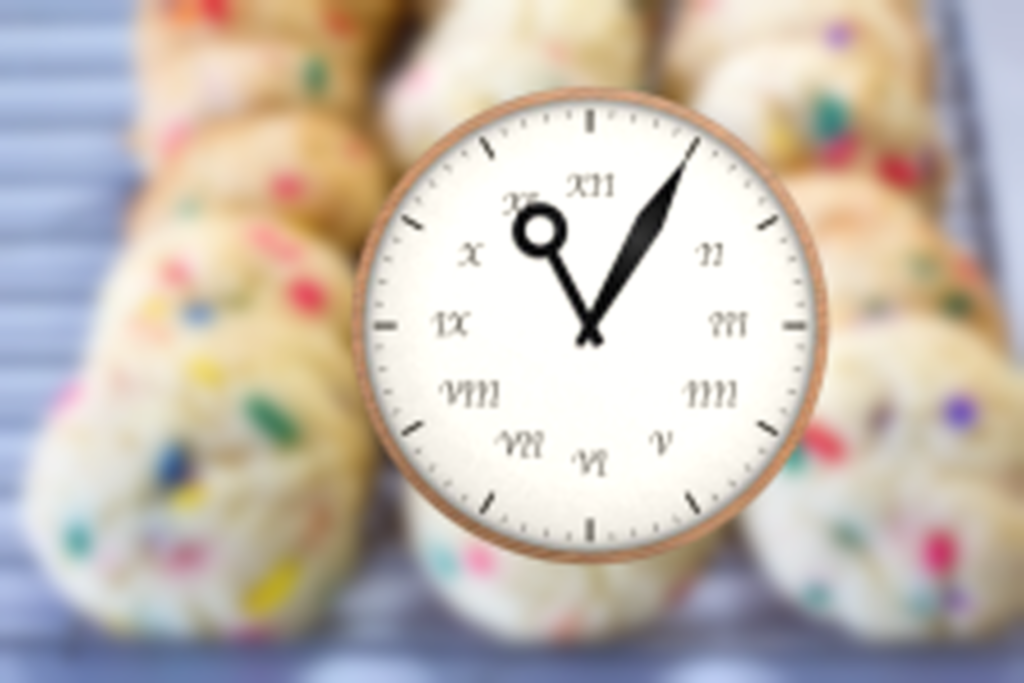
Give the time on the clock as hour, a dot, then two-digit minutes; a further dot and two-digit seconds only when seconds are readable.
11.05
